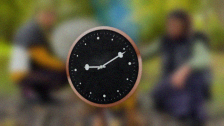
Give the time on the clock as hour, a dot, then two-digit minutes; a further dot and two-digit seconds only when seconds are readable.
9.11
